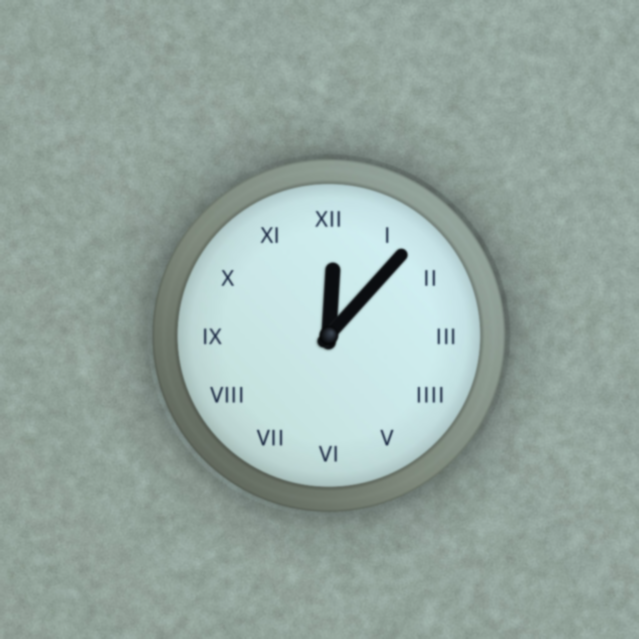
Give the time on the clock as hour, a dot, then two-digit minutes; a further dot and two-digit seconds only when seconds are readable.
12.07
